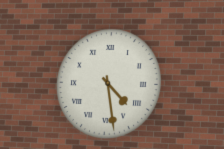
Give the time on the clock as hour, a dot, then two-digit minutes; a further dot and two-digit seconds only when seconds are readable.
4.28
